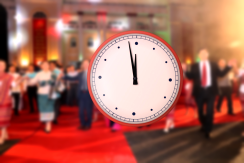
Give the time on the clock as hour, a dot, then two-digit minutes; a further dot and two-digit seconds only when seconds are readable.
11.58
